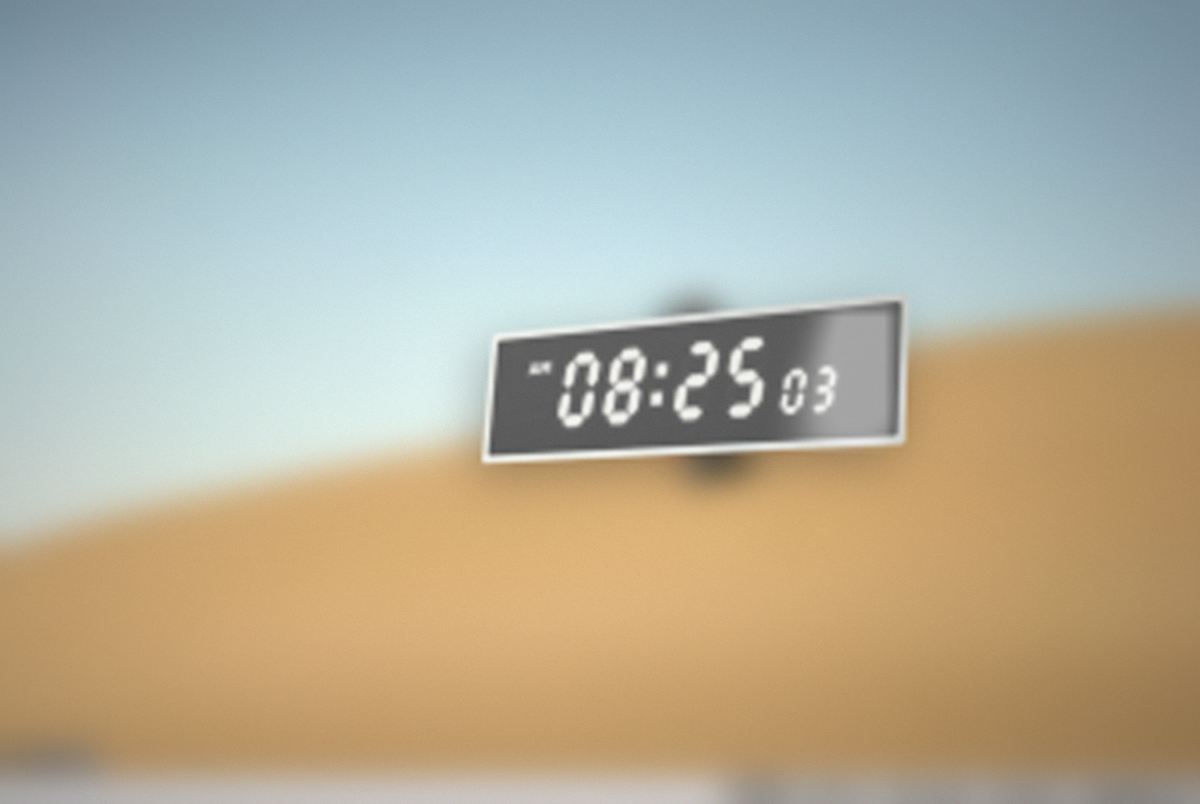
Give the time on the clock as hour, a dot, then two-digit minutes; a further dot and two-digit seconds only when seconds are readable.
8.25.03
